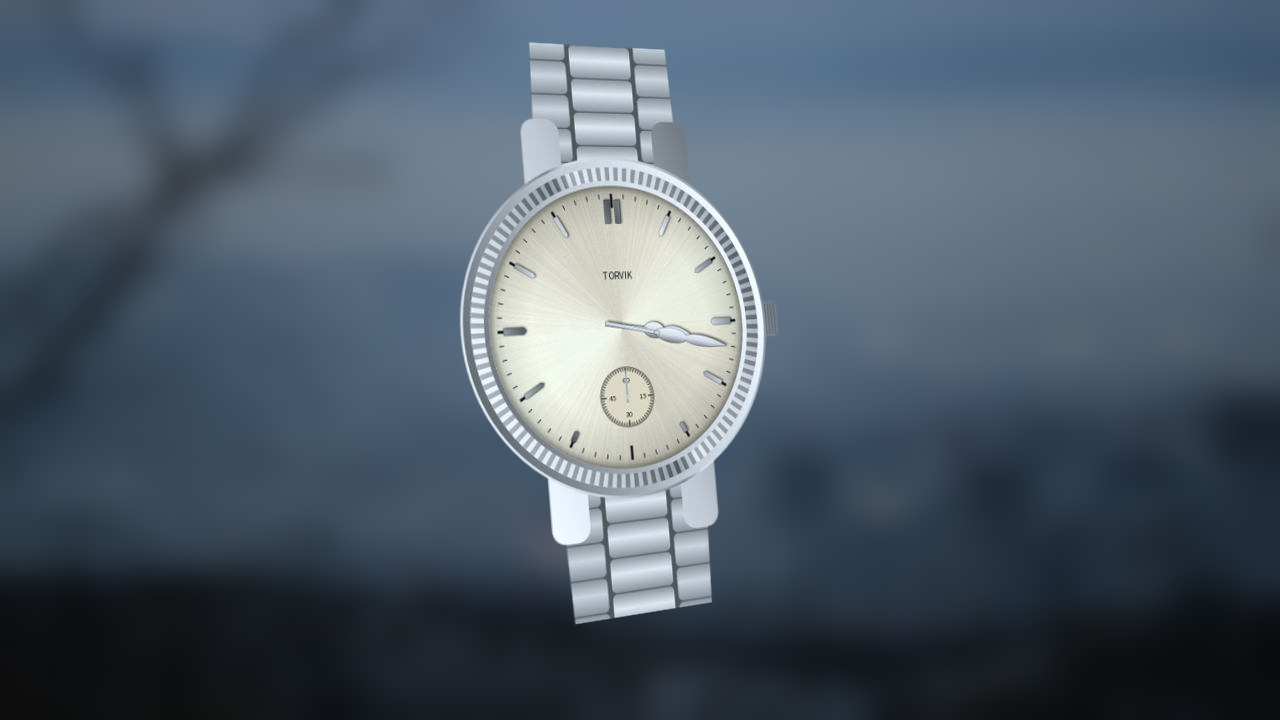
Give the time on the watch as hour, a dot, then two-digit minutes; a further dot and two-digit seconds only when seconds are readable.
3.17
